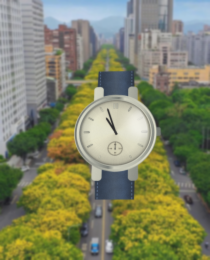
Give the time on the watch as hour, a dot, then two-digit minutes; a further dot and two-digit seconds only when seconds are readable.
10.57
